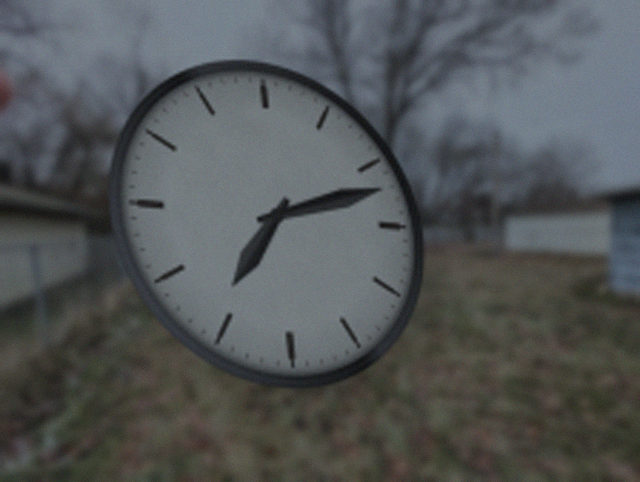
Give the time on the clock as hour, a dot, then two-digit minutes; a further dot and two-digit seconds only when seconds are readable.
7.12
